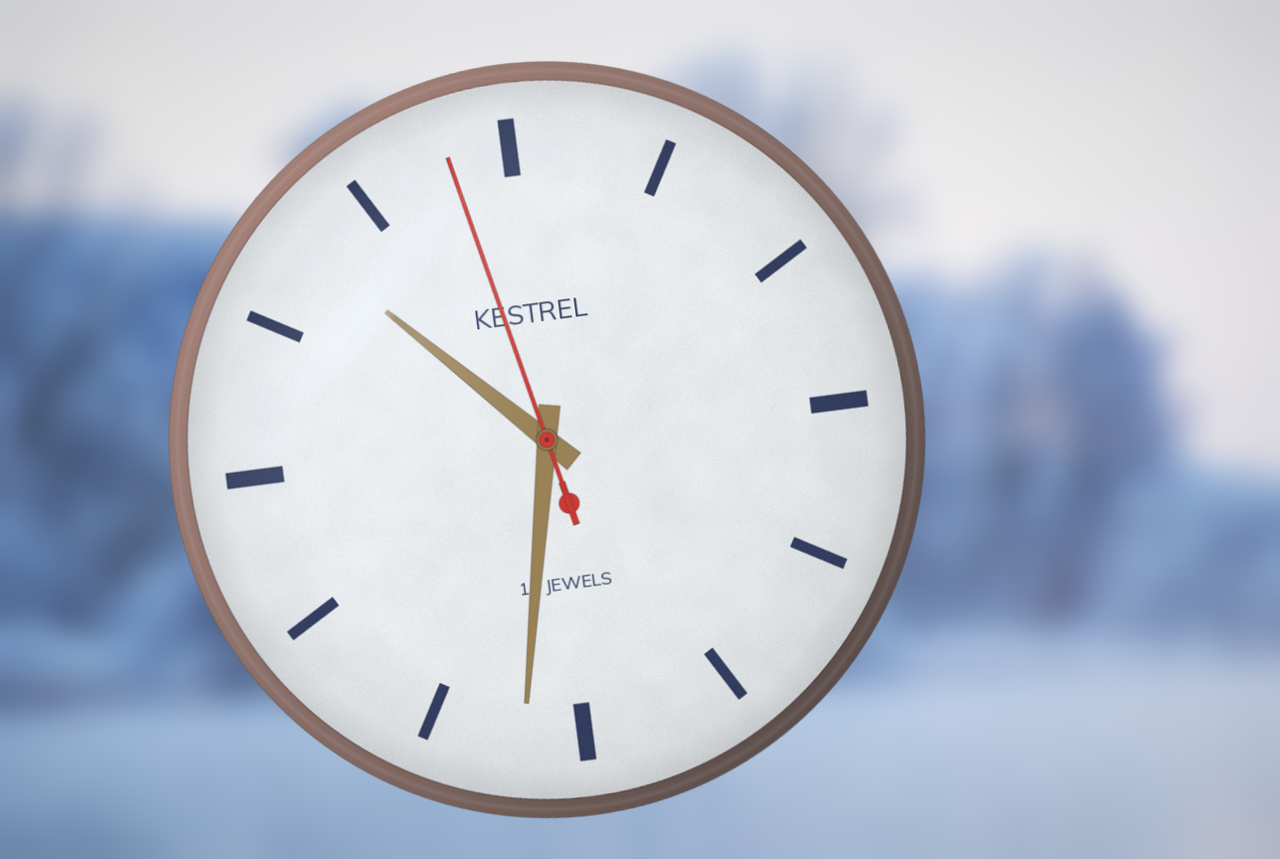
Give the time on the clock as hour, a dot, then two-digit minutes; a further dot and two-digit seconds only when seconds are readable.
10.31.58
